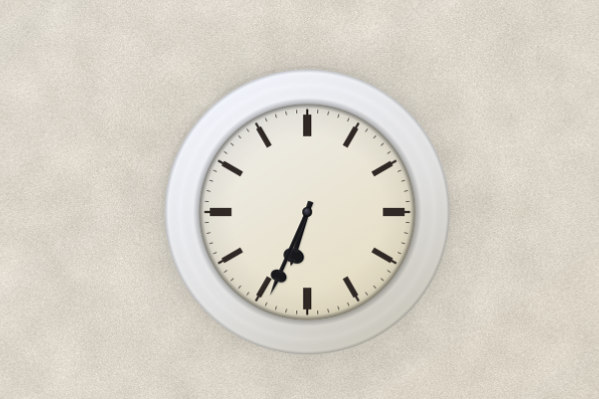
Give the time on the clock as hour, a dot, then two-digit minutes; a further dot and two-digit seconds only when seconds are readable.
6.34
